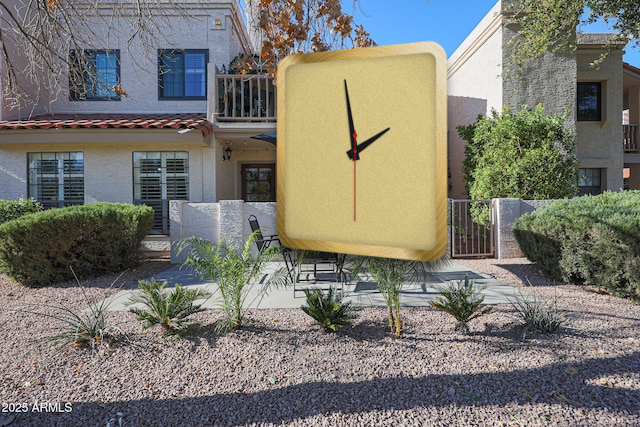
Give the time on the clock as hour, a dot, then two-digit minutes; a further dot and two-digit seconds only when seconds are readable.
1.58.30
